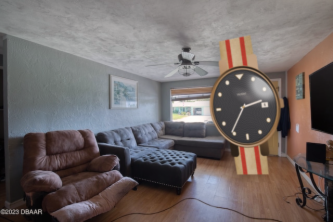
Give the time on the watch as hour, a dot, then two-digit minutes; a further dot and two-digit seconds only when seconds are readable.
2.36
